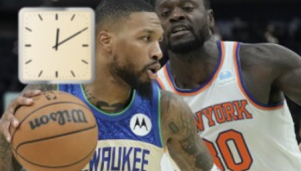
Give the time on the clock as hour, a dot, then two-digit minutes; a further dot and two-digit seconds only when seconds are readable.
12.10
